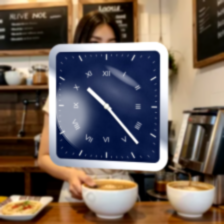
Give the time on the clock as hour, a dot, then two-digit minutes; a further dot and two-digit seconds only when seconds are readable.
10.23
